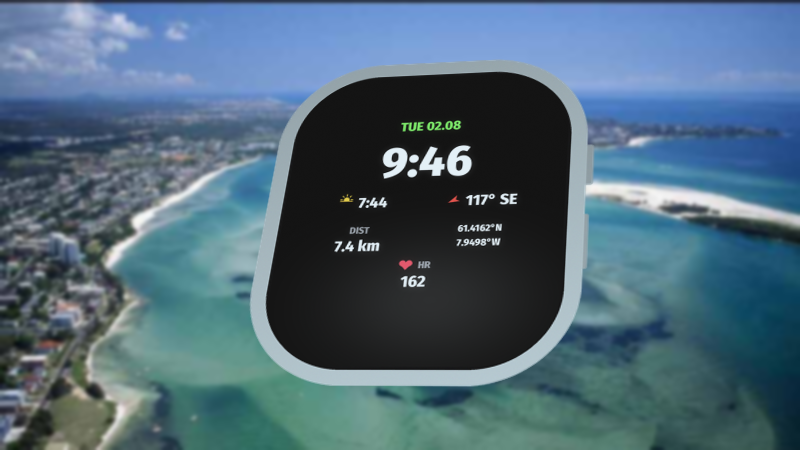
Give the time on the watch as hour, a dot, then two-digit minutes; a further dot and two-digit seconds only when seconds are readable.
9.46
